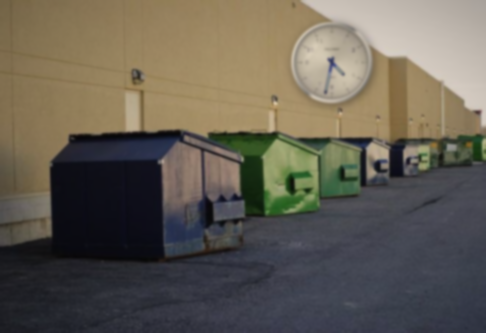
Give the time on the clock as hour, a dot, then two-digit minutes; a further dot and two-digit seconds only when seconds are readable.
4.32
